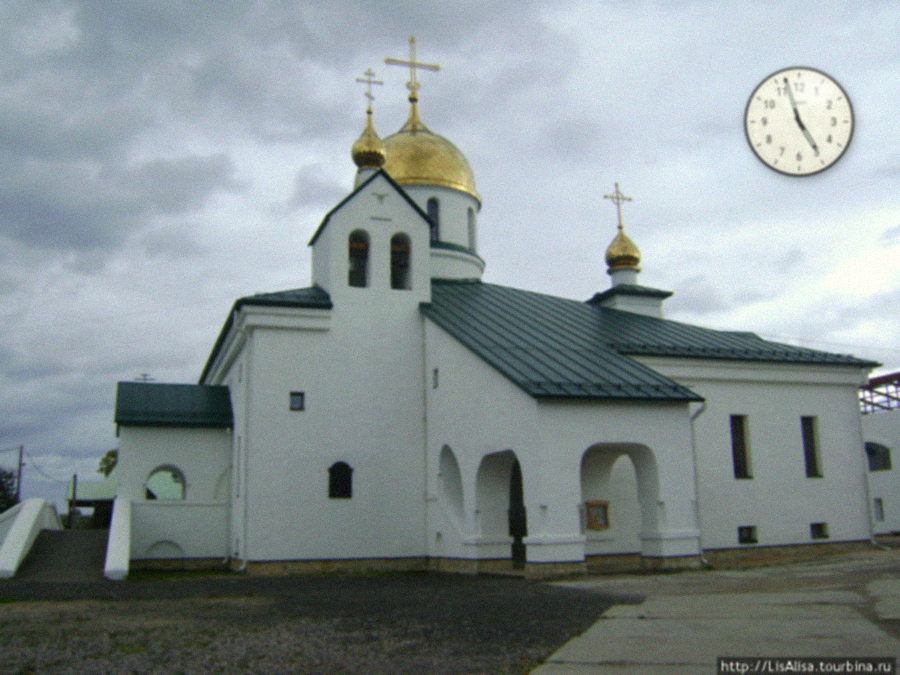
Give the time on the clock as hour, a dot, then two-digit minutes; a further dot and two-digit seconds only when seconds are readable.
4.57
